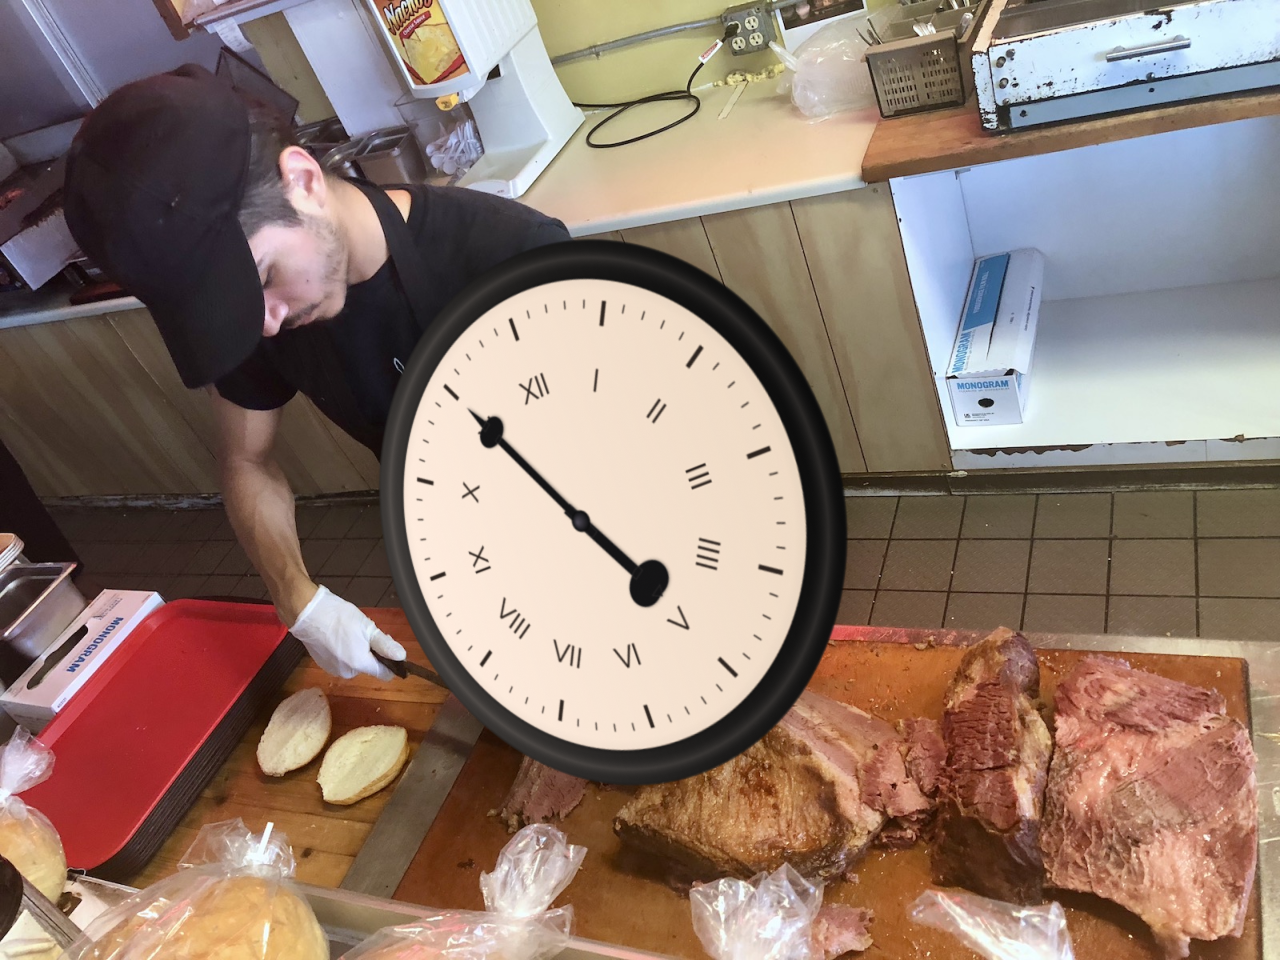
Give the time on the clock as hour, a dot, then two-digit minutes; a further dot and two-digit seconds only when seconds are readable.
4.55
